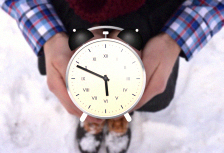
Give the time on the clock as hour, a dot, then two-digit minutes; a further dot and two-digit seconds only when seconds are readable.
5.49
